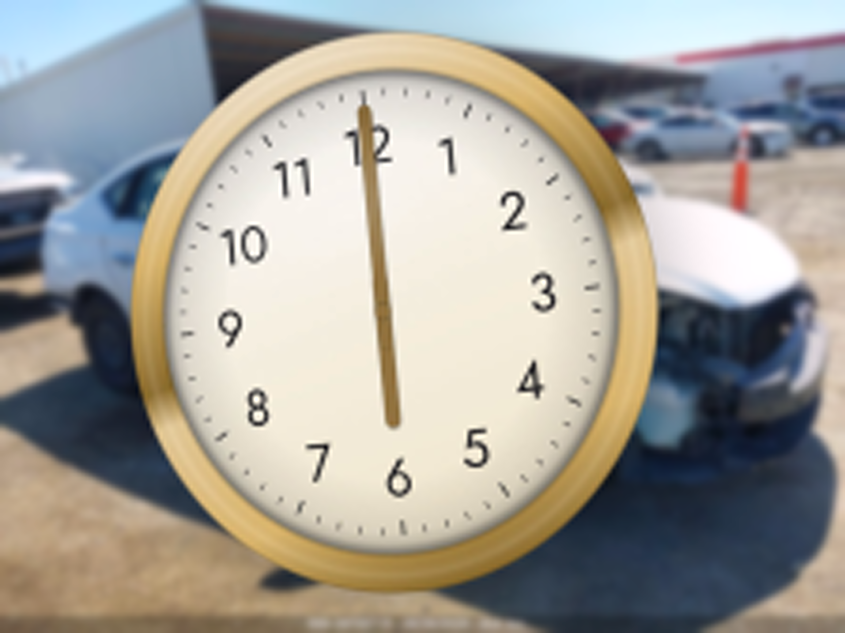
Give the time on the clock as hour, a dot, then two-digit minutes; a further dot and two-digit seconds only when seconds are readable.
6.00
